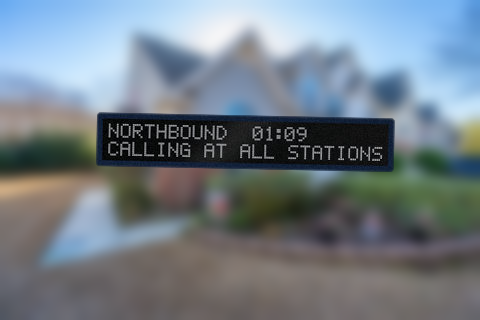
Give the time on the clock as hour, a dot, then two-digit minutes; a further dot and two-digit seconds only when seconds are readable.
1.09
